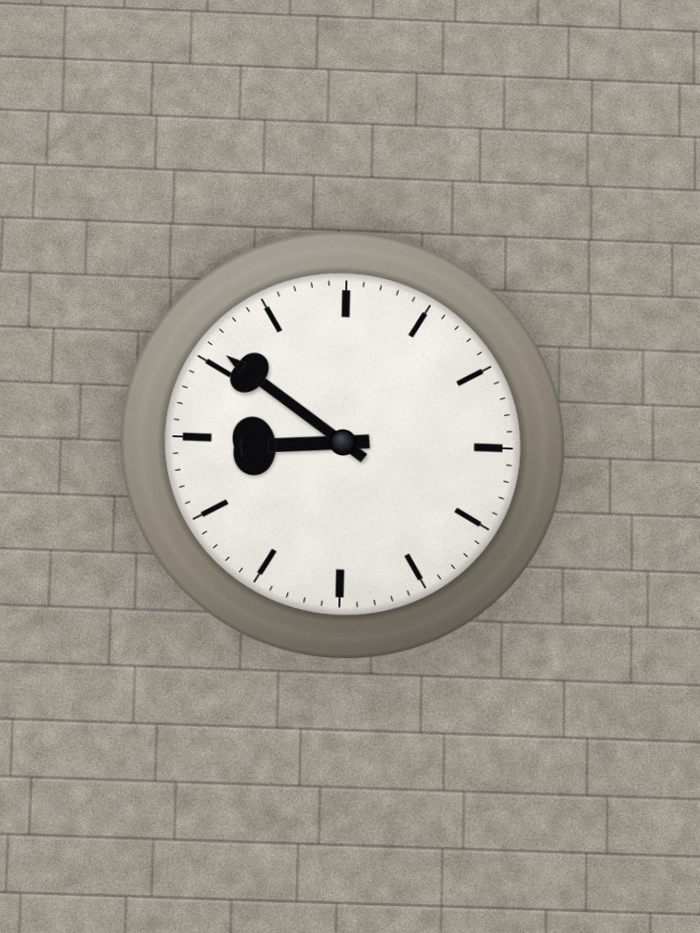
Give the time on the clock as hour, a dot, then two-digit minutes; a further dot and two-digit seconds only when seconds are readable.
8.51
